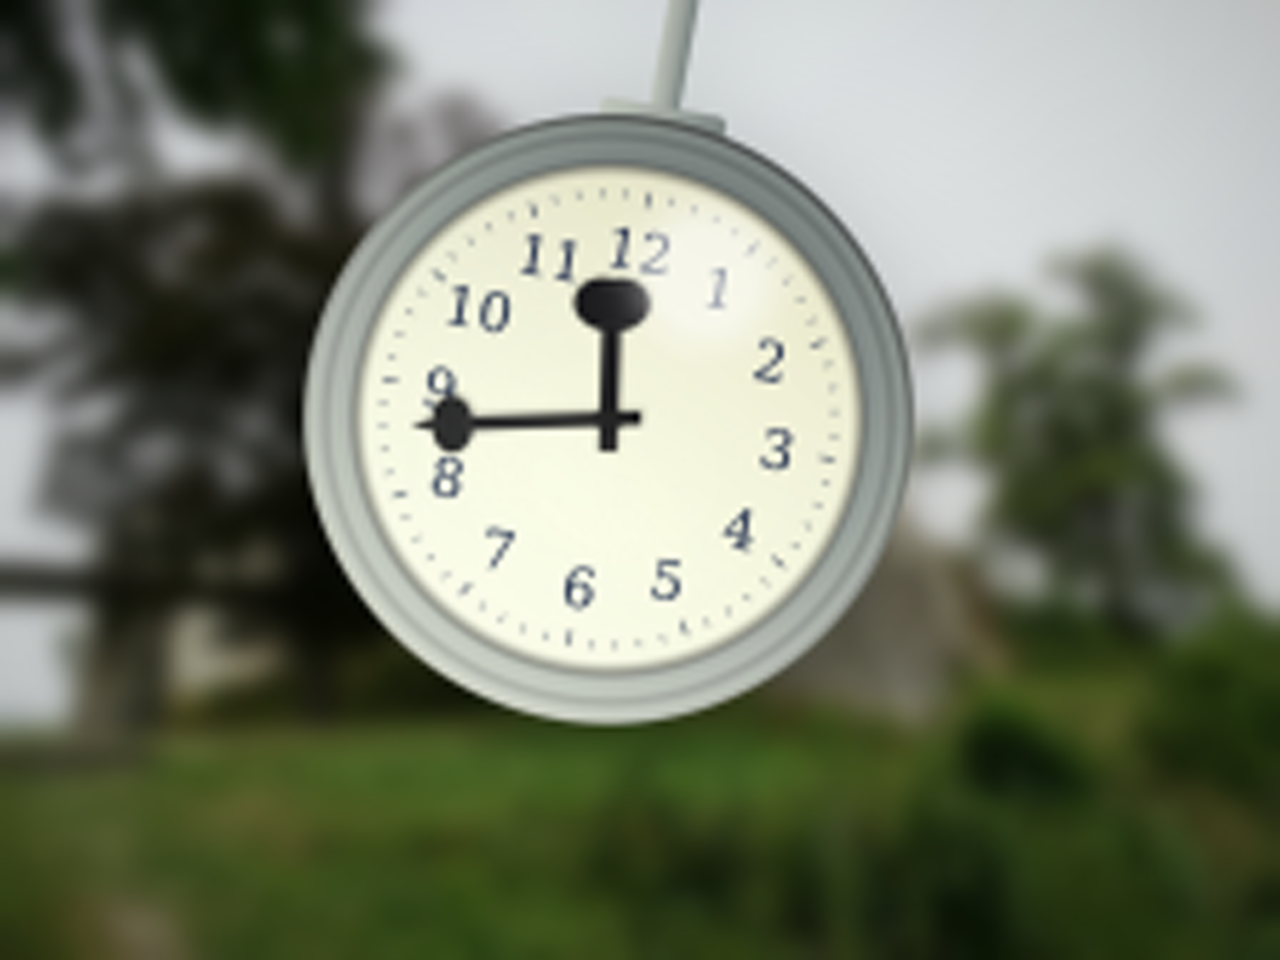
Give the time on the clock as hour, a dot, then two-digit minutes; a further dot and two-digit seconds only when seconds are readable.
11.43
